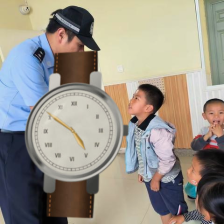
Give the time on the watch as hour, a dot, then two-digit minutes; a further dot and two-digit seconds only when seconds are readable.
4.51
